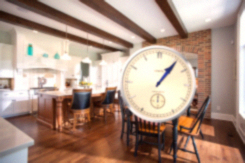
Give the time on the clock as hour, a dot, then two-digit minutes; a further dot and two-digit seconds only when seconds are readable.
1.06
